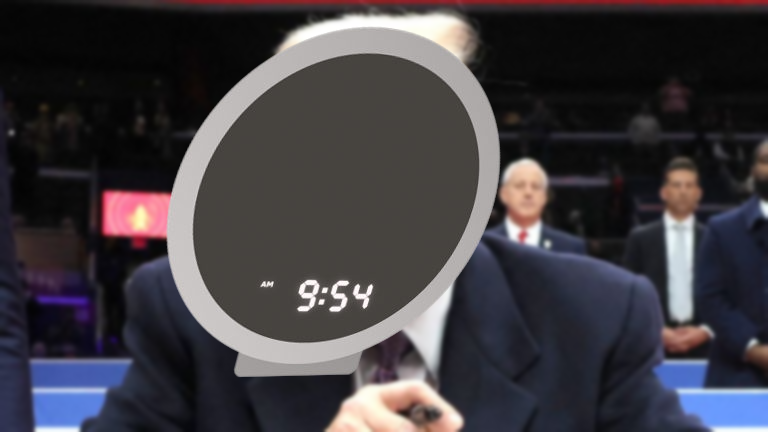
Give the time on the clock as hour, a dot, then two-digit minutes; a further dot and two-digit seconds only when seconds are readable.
9.54
